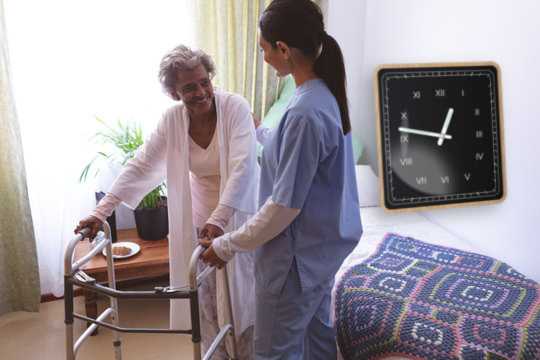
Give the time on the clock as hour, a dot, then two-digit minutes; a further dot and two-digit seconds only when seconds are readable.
12.47
